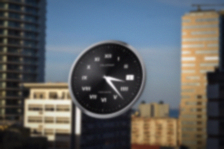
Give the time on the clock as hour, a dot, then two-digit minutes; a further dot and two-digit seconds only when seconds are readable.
3.23
